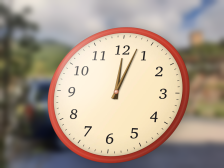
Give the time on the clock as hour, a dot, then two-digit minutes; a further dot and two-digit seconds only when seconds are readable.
12.03
